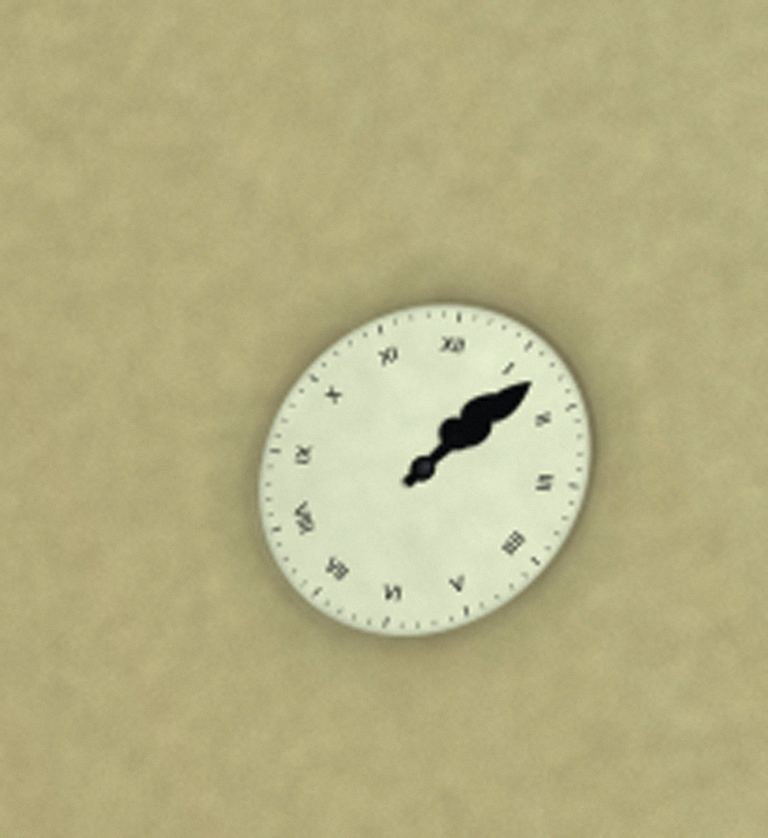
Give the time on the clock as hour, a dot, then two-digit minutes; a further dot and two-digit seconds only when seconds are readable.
1.07
